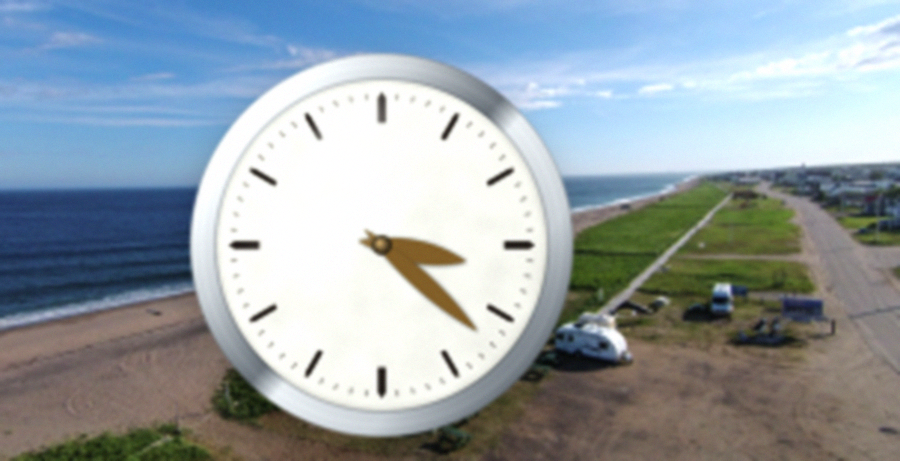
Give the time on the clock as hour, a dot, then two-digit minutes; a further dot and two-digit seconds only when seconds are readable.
3.22
